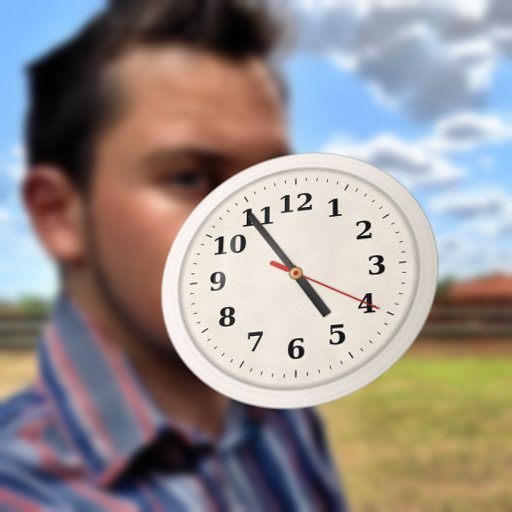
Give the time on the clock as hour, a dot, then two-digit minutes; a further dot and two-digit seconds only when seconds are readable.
4.54.20
